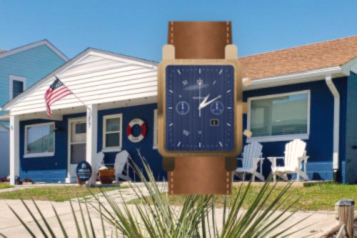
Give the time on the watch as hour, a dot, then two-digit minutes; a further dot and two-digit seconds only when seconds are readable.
1.10
